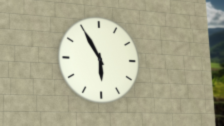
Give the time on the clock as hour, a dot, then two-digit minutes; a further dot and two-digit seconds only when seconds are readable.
5.55
